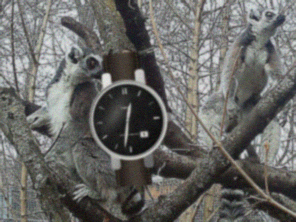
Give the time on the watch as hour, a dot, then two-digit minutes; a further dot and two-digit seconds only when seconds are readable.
12.32
